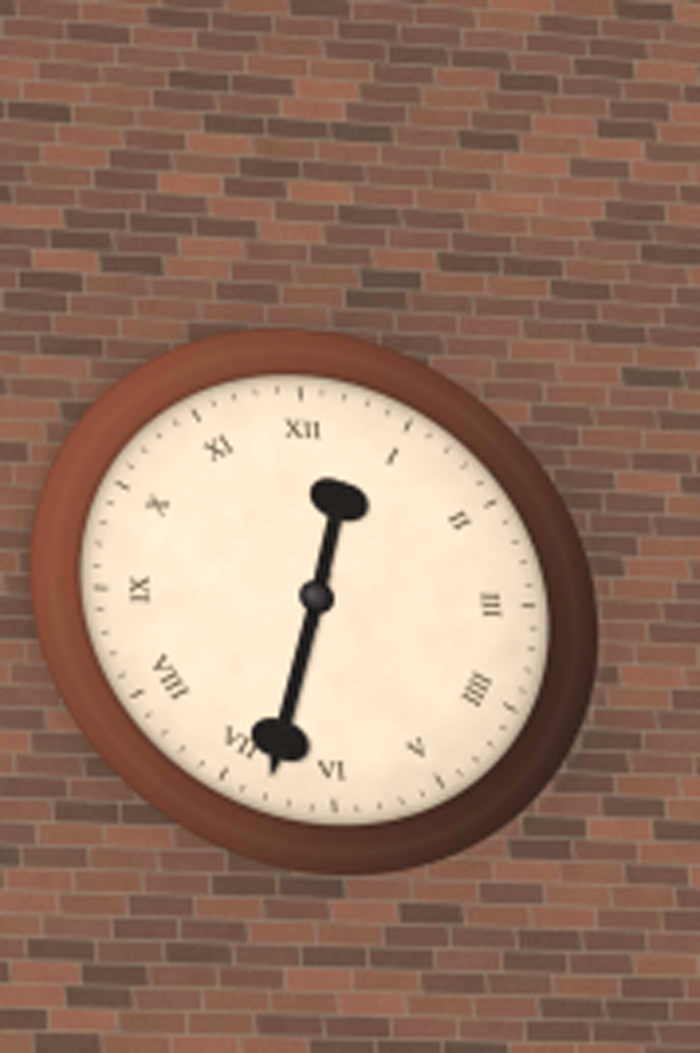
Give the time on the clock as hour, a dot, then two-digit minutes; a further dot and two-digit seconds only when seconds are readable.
12.33
